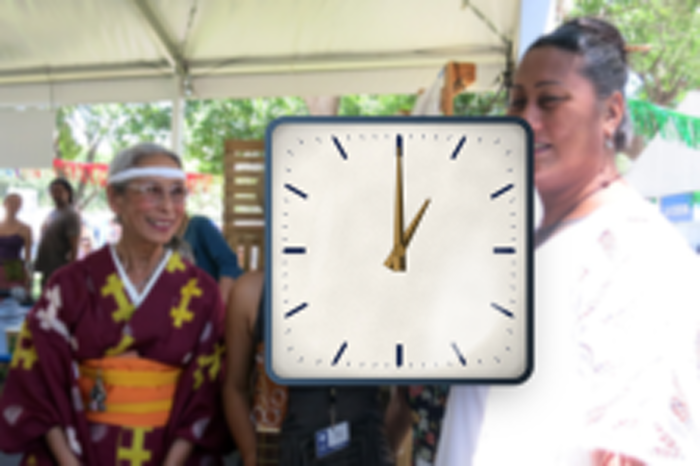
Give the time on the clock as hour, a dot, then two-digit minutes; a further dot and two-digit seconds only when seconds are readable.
1.00
